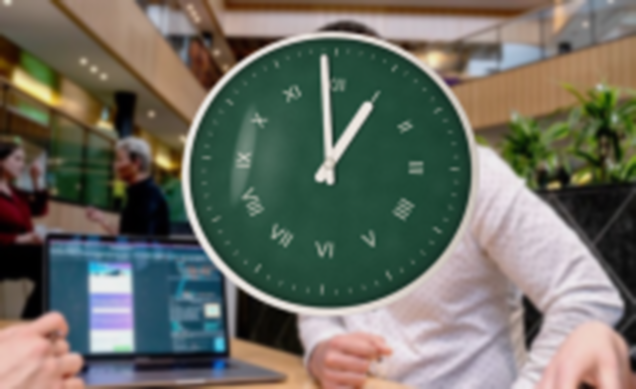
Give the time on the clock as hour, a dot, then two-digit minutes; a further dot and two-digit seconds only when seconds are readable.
12.59
